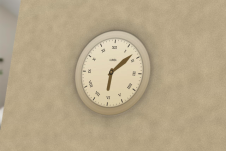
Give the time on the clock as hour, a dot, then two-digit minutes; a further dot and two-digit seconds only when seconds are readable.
6.08
